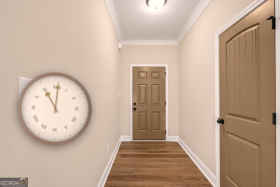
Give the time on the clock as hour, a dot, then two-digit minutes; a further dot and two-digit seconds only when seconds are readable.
11.01
